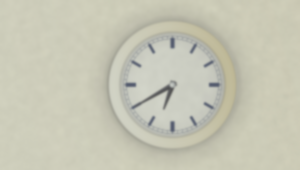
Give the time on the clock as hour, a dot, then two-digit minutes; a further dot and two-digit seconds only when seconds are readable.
6.40
